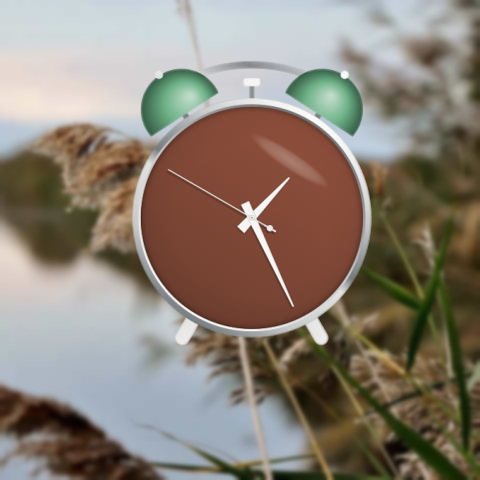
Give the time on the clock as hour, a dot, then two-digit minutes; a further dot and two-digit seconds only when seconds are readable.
1.25.50
